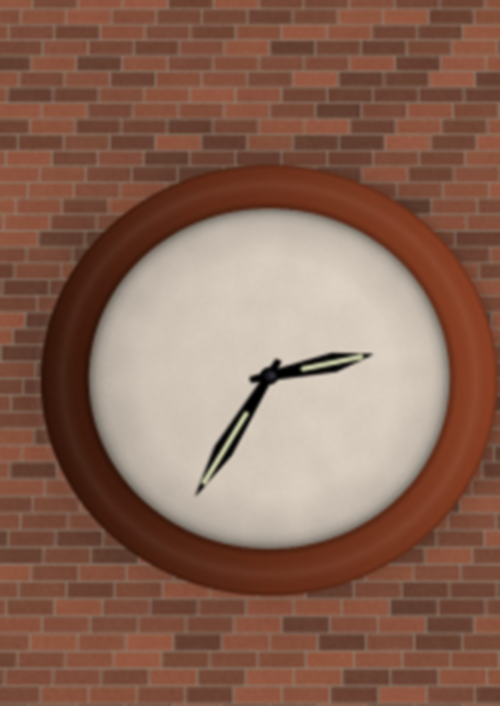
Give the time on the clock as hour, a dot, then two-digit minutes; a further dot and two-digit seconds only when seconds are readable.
2.35
